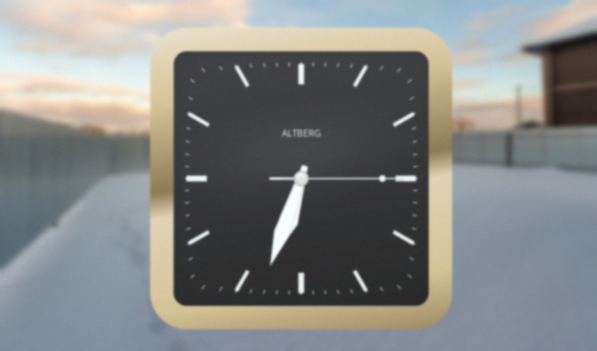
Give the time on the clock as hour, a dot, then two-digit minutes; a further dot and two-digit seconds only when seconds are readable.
6.33.15
